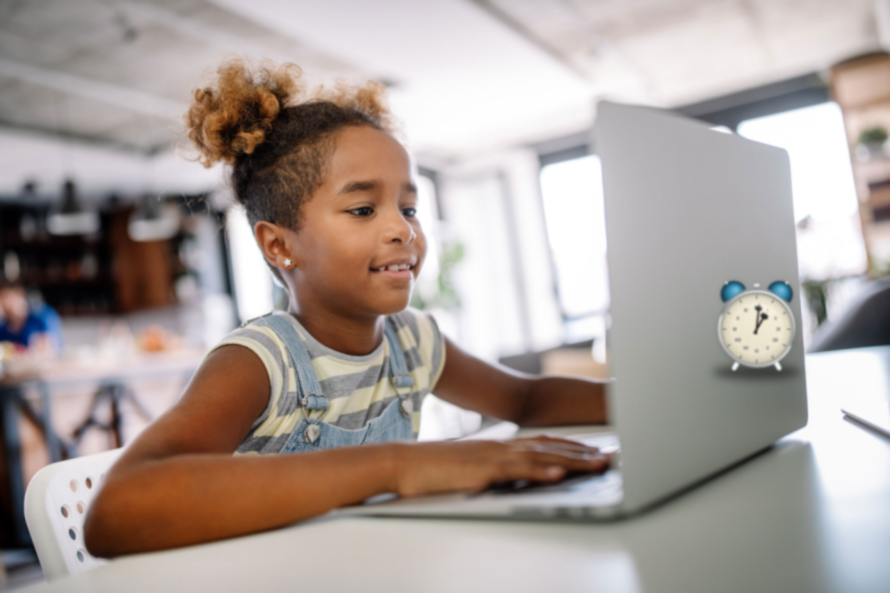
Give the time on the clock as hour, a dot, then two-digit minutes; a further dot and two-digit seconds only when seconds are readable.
1.01
